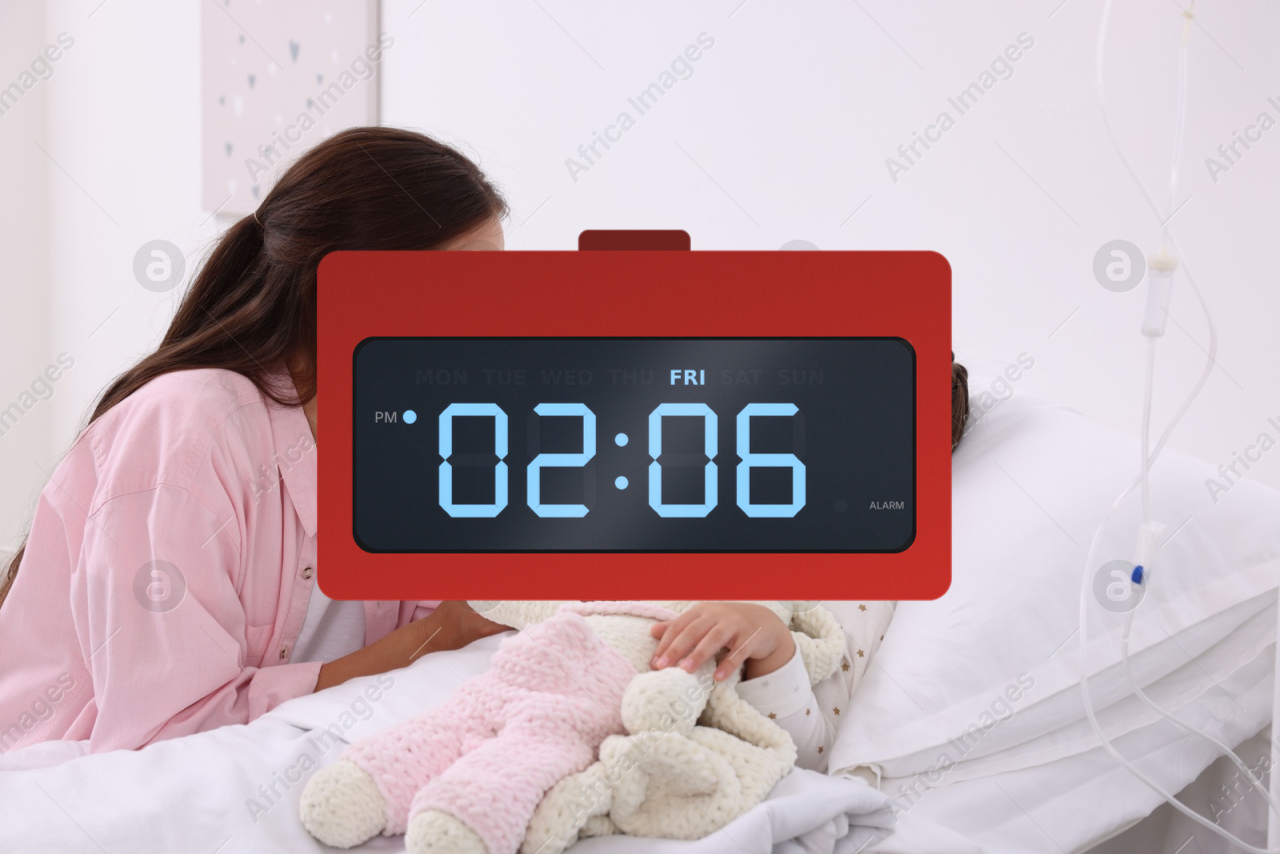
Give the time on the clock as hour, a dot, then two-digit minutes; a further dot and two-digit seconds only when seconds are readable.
2.06
